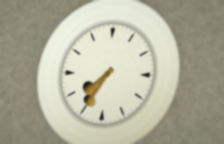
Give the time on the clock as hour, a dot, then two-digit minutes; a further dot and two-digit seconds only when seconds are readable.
7.35
